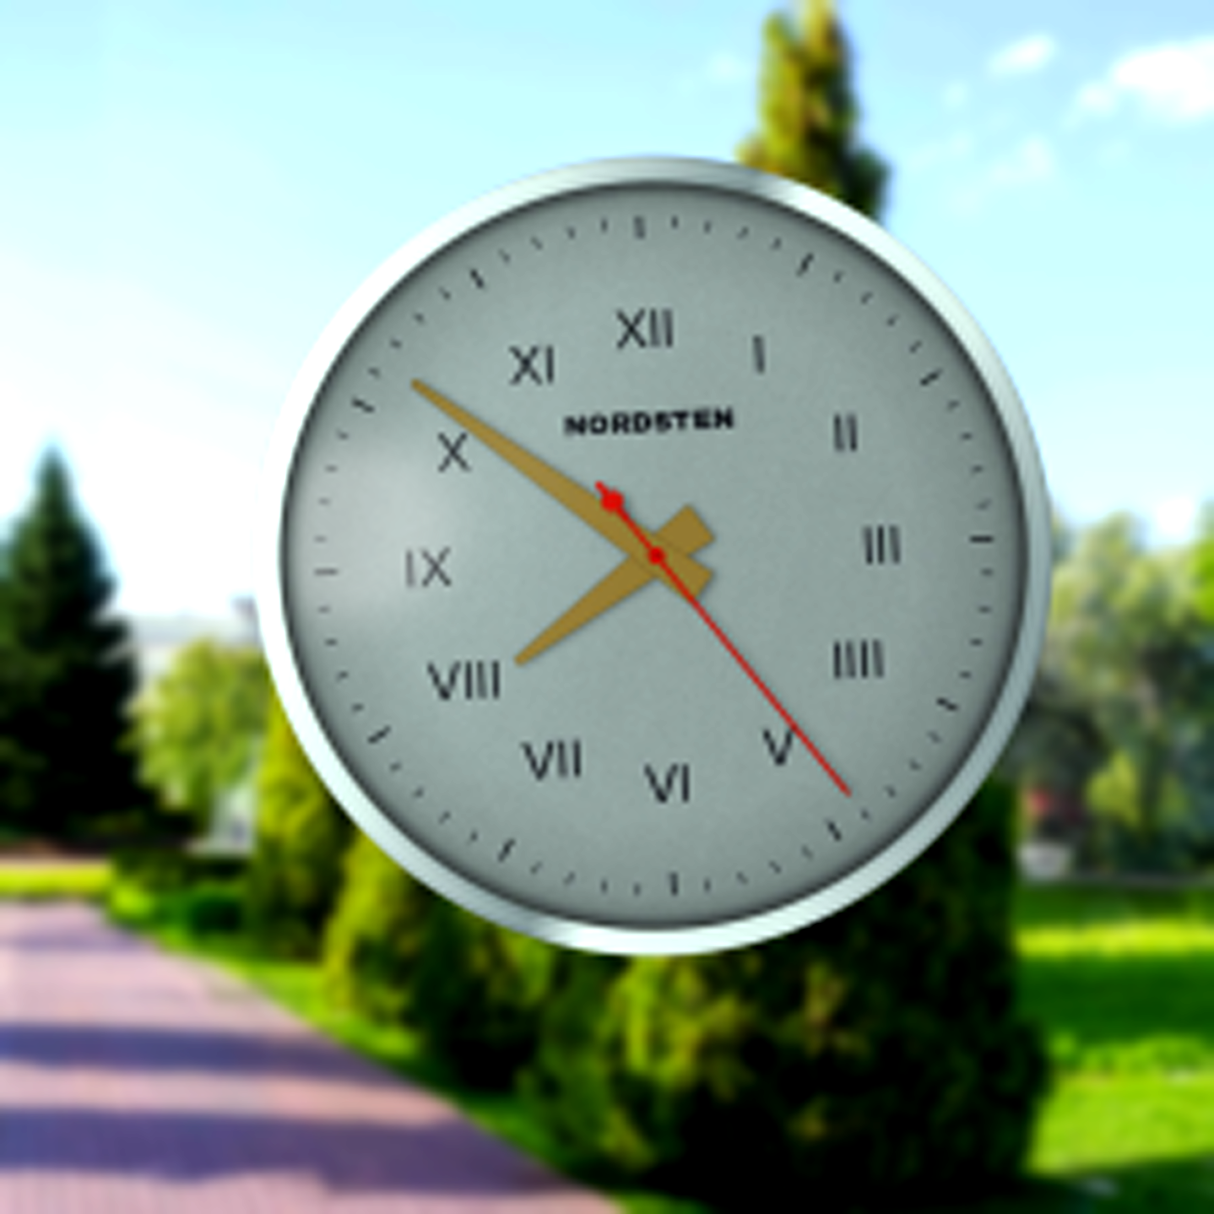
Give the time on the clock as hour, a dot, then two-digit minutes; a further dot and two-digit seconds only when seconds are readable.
7.51.24
